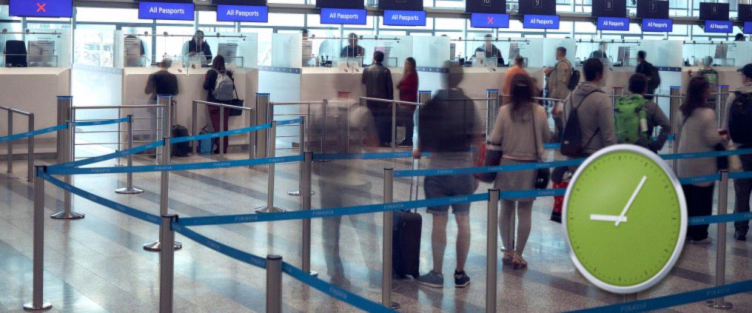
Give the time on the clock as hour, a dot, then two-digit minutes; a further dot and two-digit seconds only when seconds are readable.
9.06
